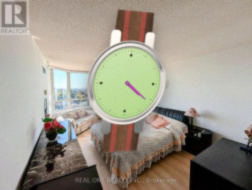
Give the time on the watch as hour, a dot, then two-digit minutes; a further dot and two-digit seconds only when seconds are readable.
4.21
